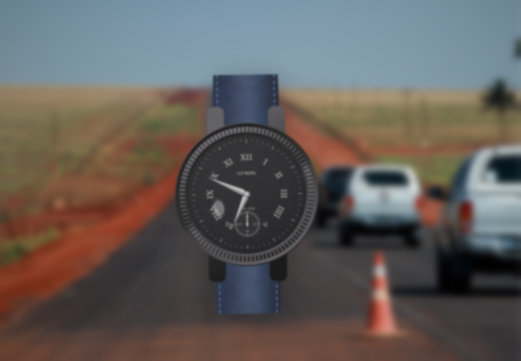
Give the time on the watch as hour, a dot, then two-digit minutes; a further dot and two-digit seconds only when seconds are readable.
6.49
